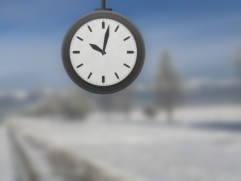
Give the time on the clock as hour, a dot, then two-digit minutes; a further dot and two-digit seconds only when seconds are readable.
10.02
